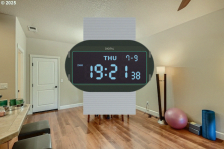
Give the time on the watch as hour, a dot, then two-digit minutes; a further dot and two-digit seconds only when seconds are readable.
19.21.38
